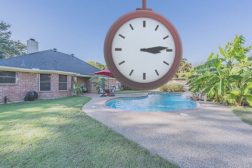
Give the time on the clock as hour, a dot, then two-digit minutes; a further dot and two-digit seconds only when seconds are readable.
3.14
